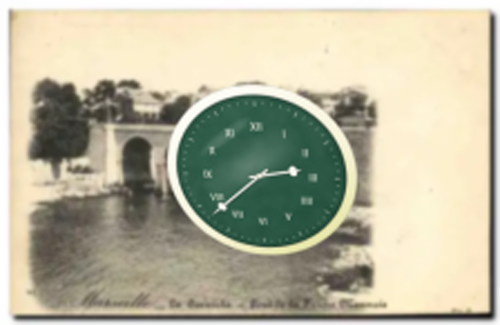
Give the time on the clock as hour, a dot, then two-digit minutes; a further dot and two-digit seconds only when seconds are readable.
2.38
